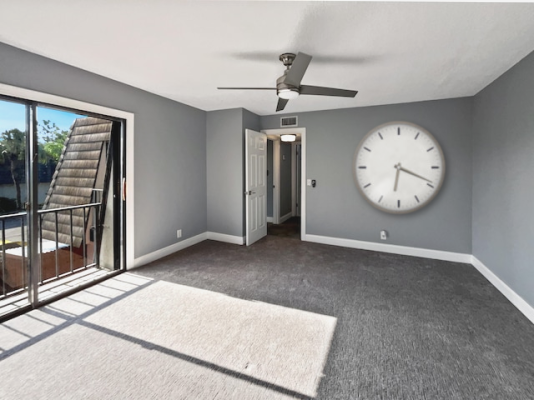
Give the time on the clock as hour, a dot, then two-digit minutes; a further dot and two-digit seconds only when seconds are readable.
6.19
